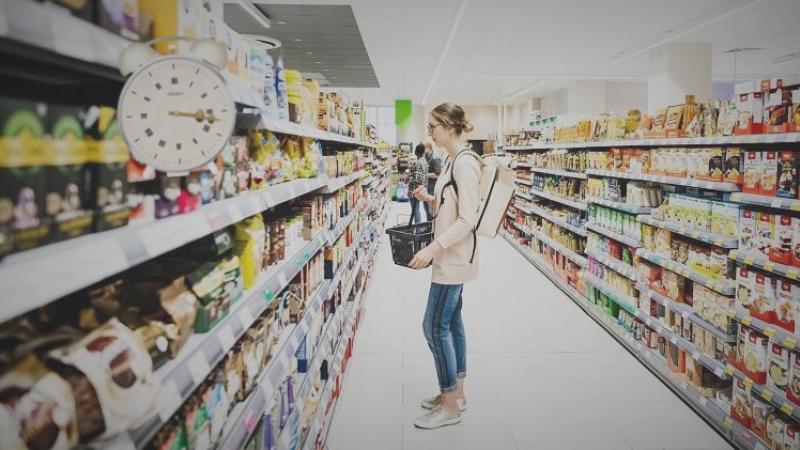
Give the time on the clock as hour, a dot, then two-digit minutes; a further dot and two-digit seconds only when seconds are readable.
3.17
